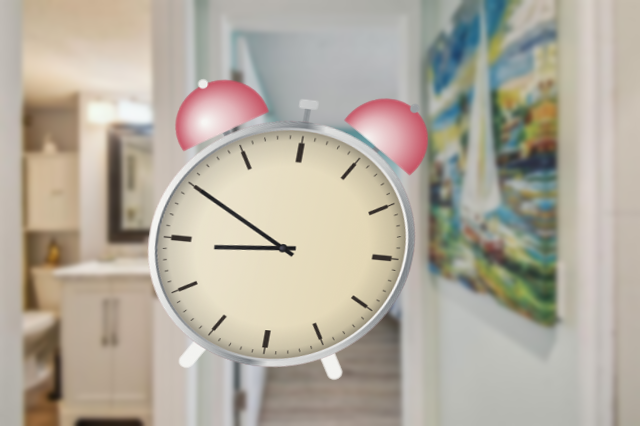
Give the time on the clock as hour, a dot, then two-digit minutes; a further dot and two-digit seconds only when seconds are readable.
8.50
